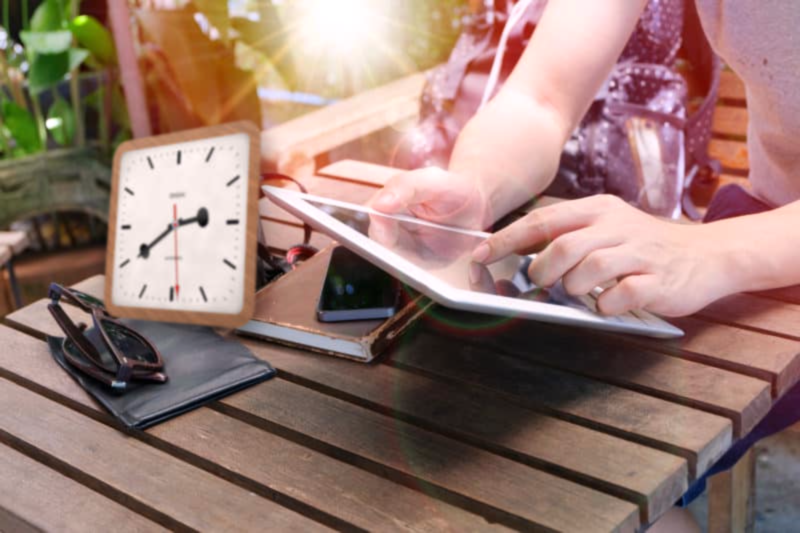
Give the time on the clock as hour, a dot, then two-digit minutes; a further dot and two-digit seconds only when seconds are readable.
2.39.29
